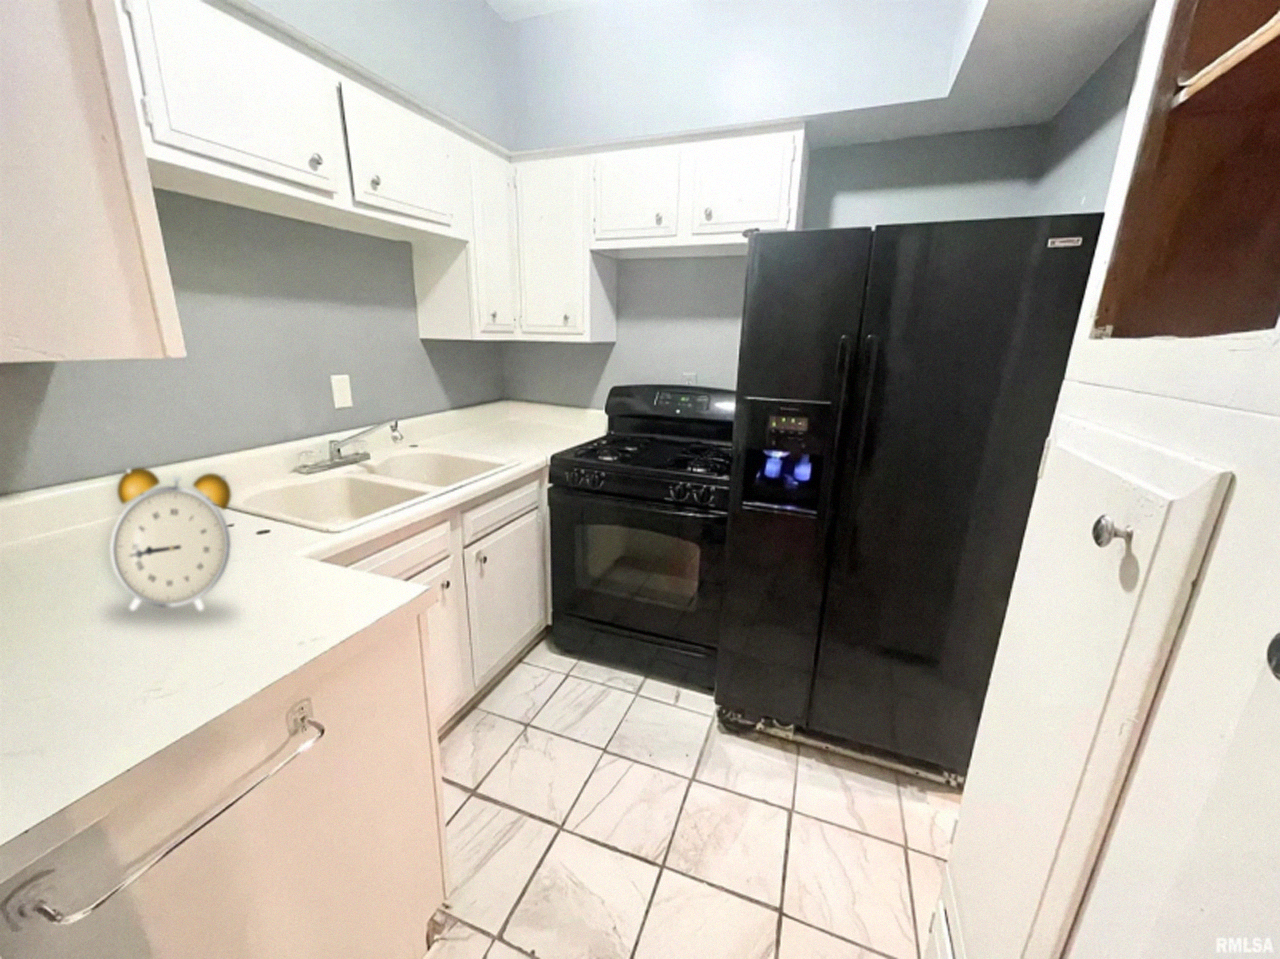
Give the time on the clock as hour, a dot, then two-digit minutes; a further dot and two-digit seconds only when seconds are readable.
8.43
